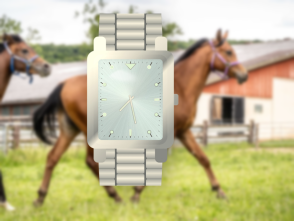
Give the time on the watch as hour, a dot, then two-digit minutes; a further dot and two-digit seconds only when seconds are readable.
7.28
